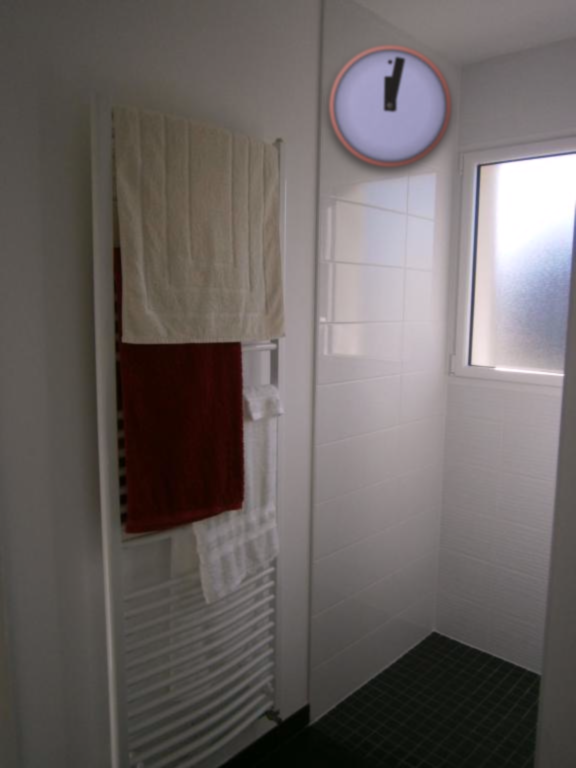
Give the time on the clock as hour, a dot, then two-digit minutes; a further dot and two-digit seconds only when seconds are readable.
12.02
